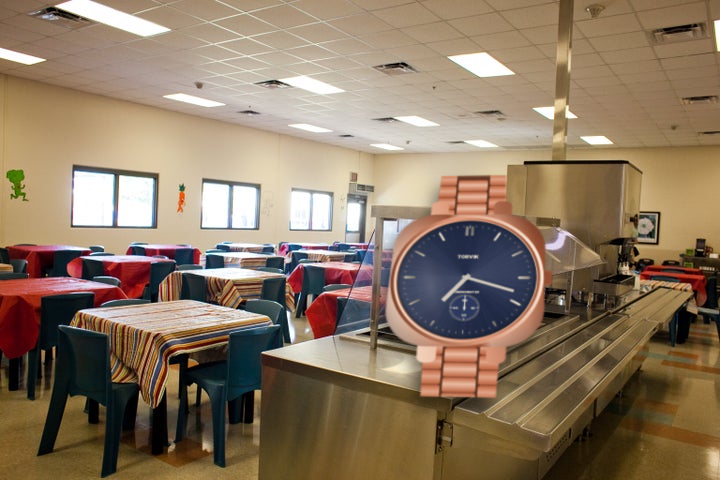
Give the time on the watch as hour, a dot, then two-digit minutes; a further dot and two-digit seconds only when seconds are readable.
7.18
